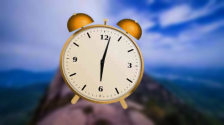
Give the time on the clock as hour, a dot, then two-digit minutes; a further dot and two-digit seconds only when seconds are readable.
6.02
